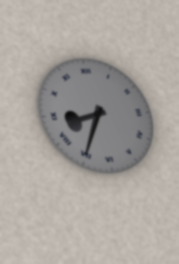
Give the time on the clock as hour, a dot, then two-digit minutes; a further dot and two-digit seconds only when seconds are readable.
8.35
